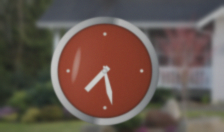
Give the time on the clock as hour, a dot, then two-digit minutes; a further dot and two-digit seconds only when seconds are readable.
7.28
